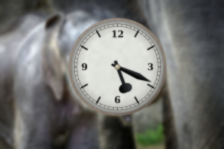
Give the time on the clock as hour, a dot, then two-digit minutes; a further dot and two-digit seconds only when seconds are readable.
5.19
